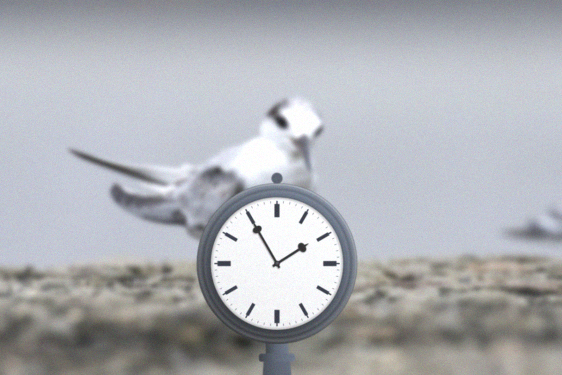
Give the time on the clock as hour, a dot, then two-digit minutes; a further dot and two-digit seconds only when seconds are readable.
1.55
